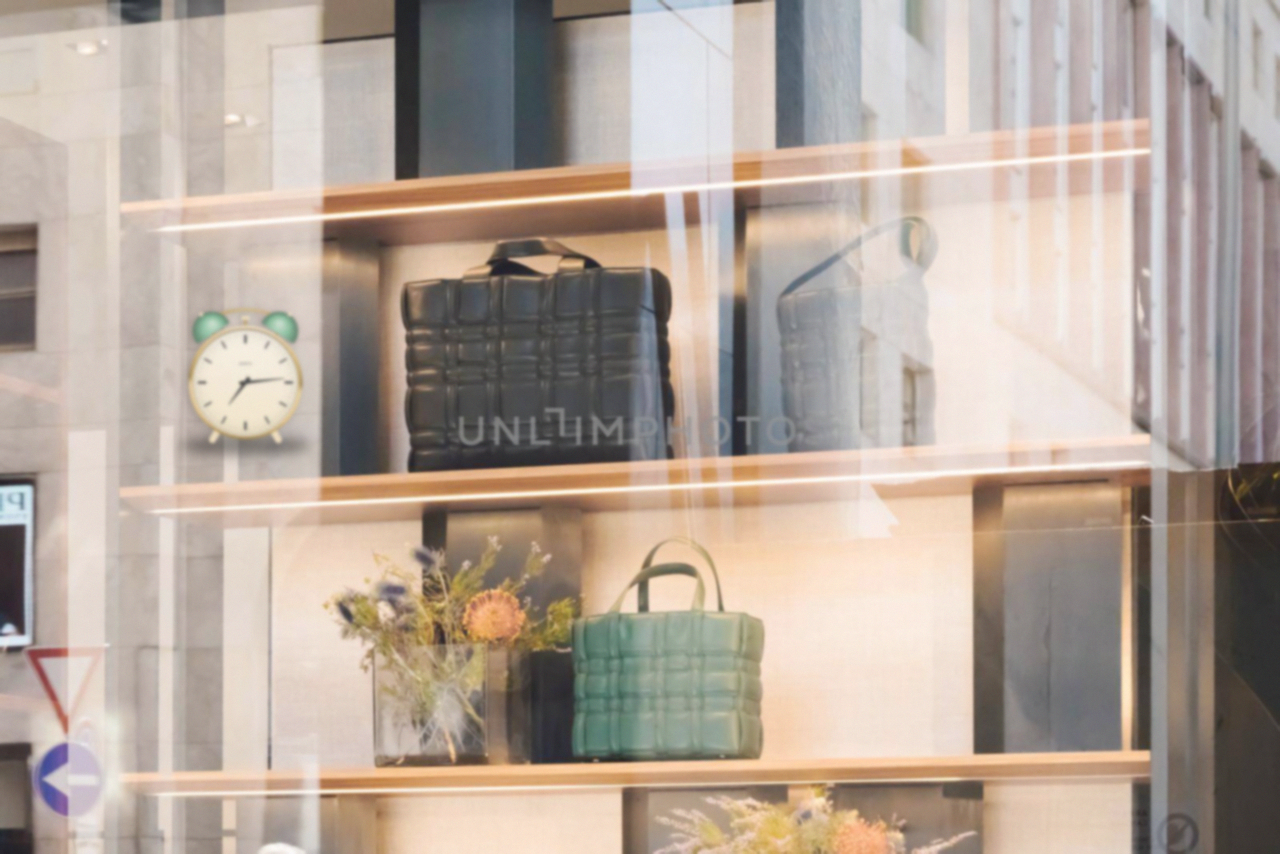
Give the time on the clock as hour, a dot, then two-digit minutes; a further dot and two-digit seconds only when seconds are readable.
7.14
